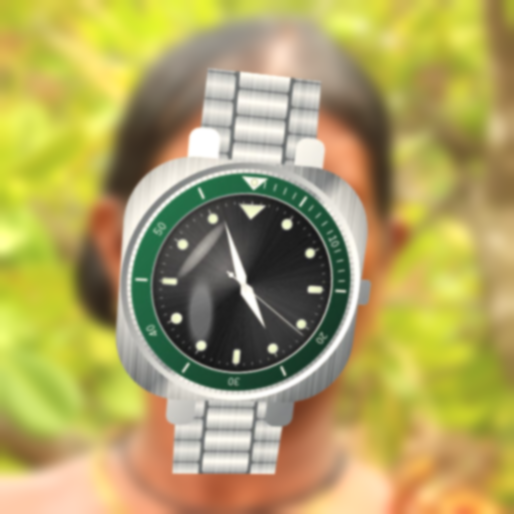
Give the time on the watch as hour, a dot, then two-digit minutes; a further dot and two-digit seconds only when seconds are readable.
4.56.21
